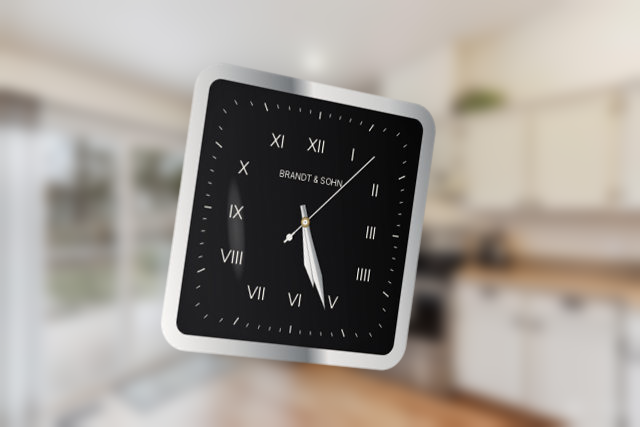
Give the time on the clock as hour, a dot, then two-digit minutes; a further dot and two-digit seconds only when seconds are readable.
5.26.07
